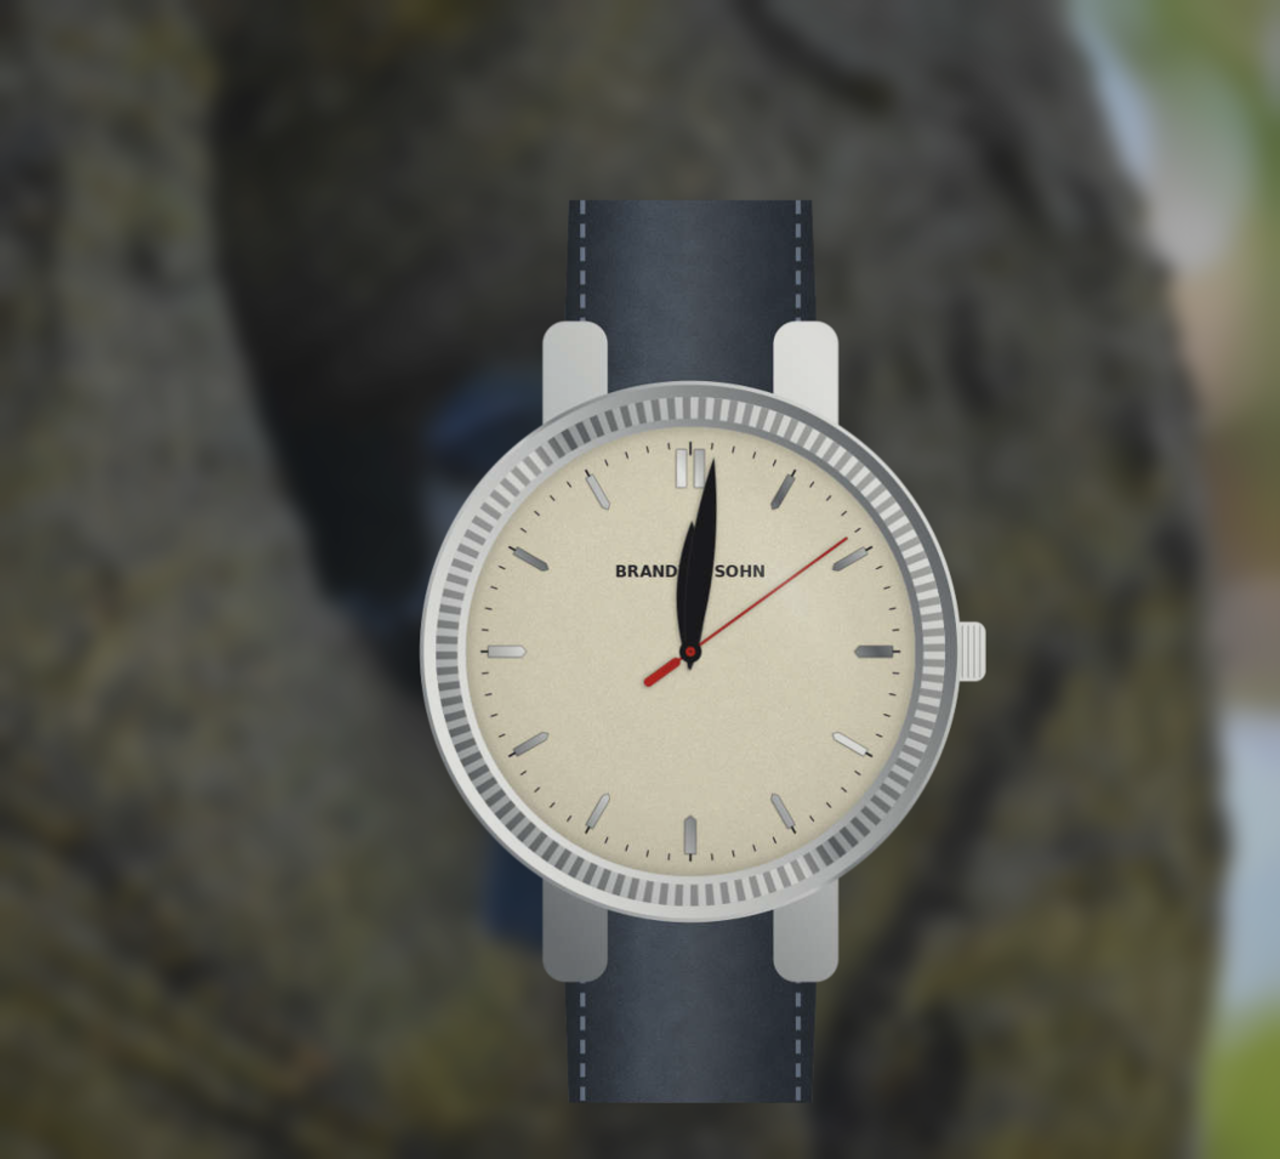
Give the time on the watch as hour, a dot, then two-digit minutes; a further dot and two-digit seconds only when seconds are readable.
12.01.09
